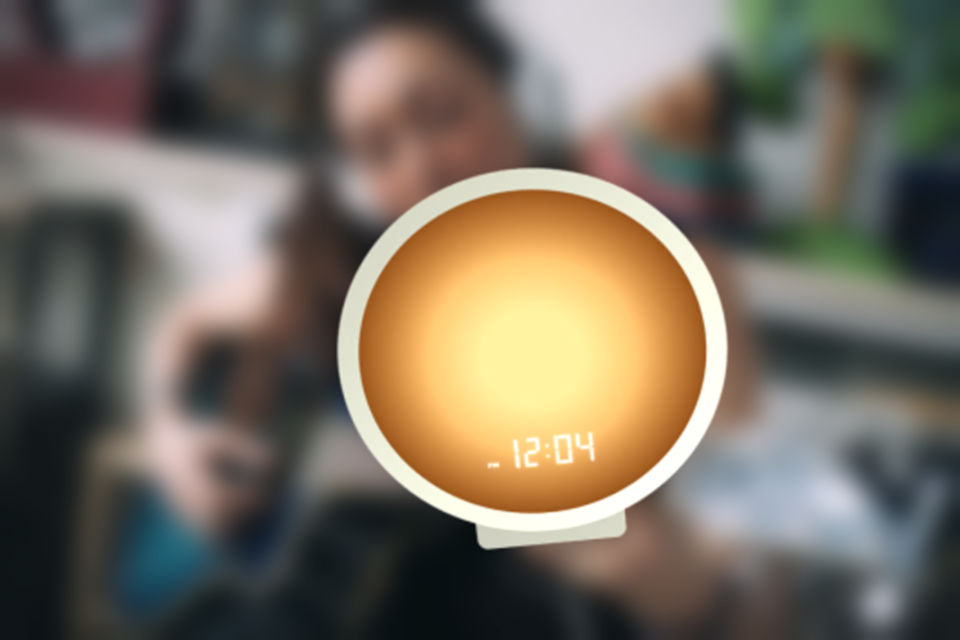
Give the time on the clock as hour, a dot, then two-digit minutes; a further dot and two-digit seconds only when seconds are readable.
12.04
